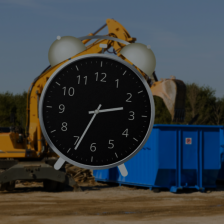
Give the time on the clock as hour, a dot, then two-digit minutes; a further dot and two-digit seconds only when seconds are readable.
2.34
